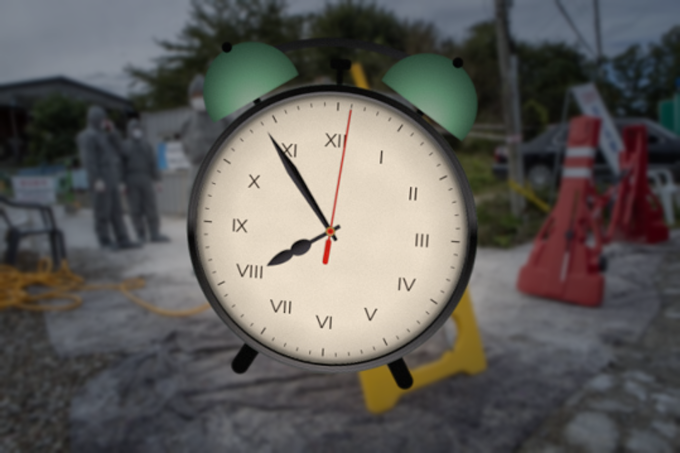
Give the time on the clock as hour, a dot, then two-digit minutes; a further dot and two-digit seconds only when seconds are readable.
7.54.01
